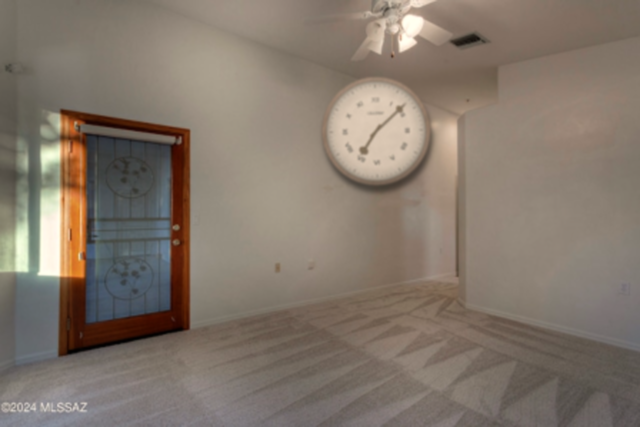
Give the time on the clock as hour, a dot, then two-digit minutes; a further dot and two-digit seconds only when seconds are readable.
7.08
